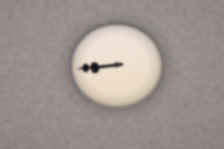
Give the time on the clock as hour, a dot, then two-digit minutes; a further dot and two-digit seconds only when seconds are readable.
8.44
